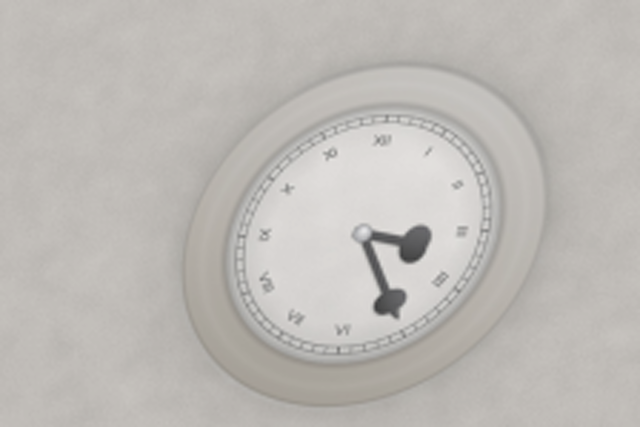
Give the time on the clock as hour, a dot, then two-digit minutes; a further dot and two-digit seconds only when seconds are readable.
3.25
